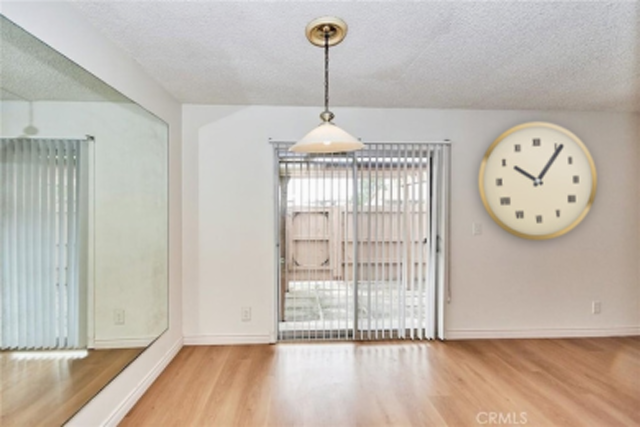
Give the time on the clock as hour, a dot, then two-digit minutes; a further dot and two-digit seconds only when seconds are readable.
10.06
